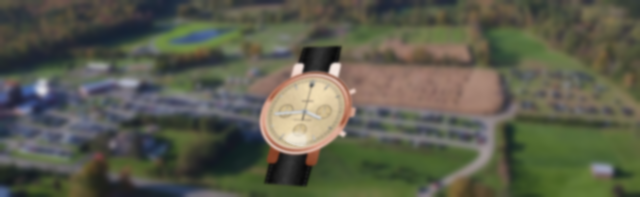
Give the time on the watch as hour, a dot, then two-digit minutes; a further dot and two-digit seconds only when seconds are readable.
3.44
